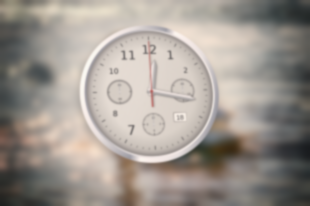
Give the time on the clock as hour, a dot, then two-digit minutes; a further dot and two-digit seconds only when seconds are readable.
12.17
